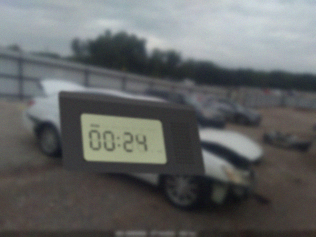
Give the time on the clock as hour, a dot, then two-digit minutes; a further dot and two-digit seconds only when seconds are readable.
0.24
